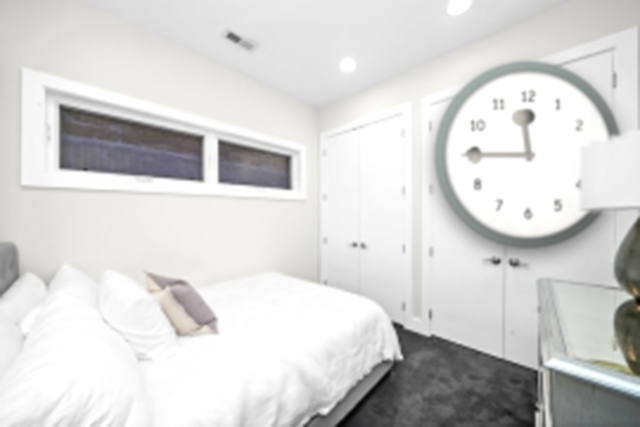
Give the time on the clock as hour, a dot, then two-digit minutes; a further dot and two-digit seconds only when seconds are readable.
11.45
